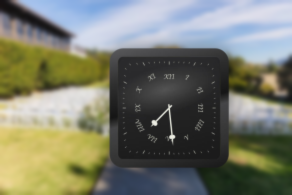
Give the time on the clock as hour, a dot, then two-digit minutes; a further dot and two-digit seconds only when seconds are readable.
7.29
